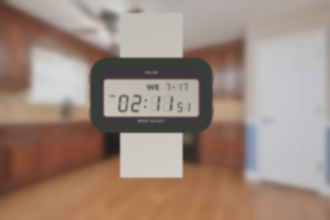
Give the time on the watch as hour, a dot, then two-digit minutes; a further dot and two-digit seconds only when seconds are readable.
2.11.51
